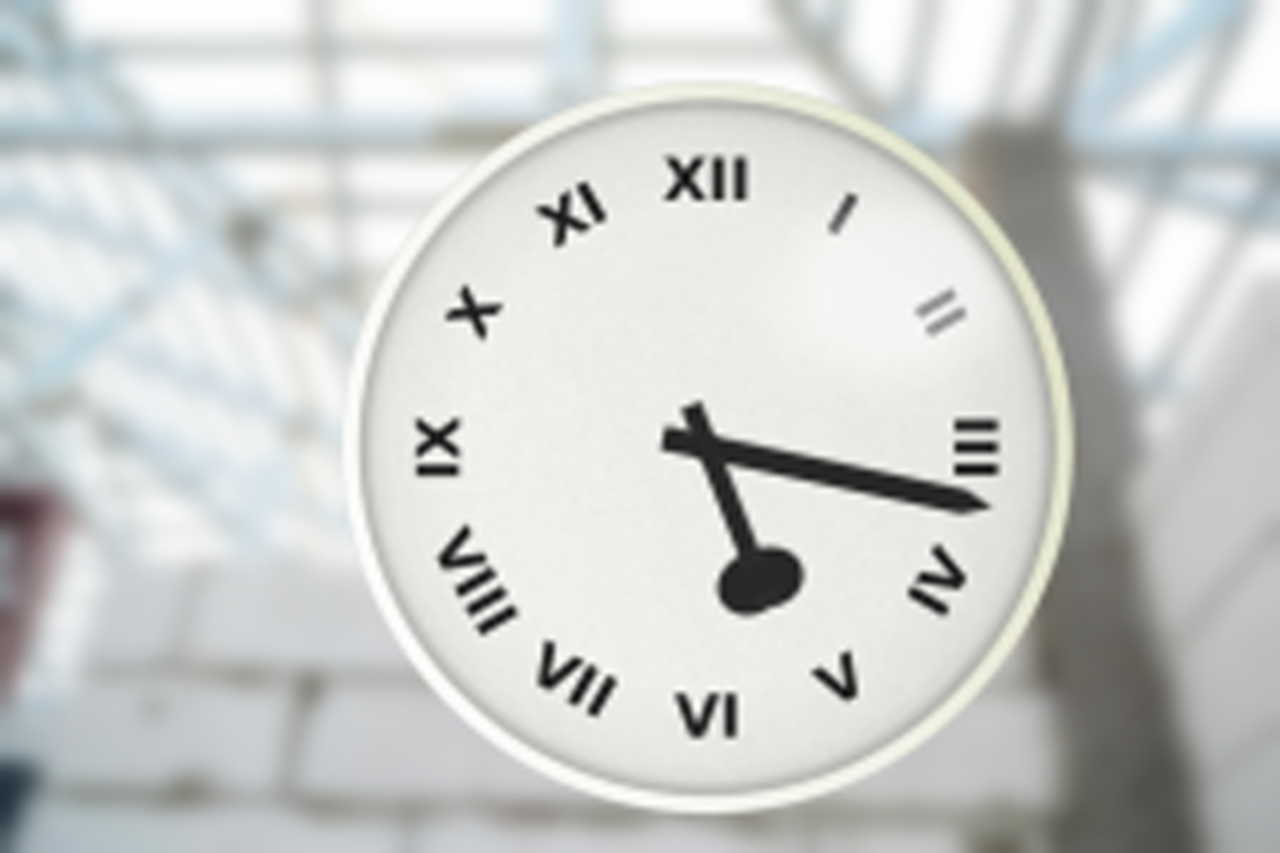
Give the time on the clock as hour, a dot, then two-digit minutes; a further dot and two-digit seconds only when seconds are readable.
5.17
